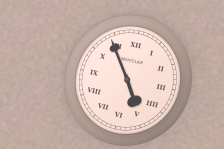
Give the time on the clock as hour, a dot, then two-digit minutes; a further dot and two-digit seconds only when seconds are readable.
4.54
